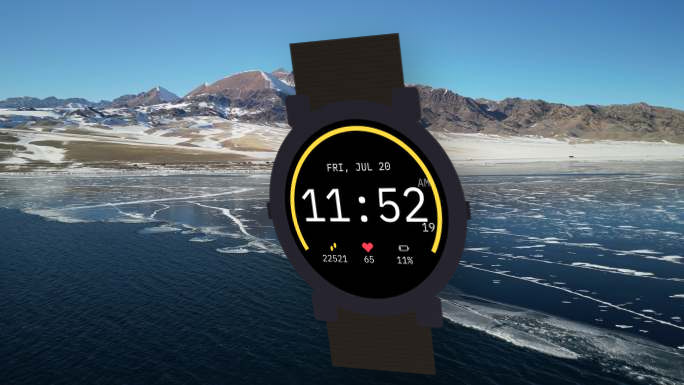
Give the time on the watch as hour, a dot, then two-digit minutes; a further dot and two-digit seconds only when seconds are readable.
11.52.19
